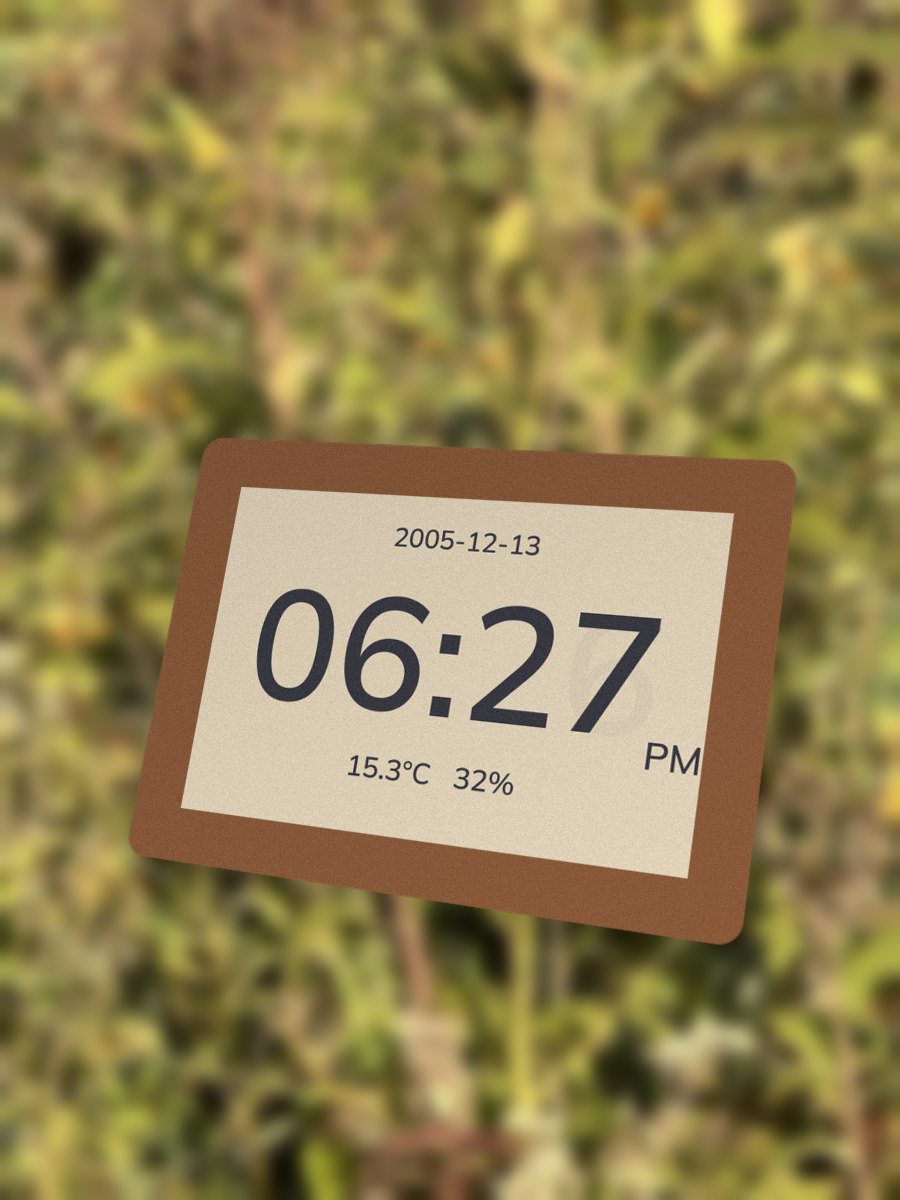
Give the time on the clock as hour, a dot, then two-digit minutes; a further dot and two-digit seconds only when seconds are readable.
6.27
